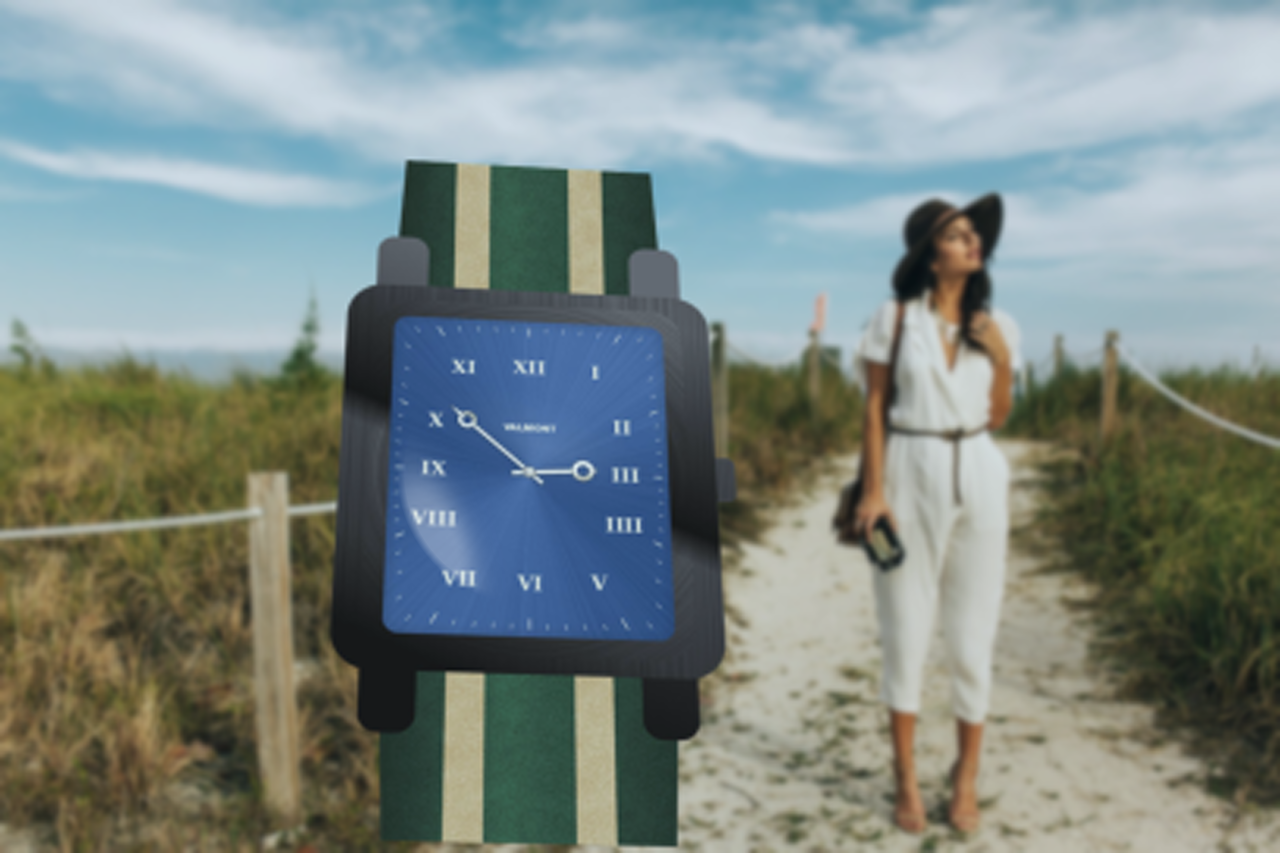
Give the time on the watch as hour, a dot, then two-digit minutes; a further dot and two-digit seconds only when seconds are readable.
2.52
